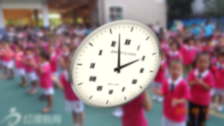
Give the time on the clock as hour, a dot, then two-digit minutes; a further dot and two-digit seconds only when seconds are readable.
1.57
